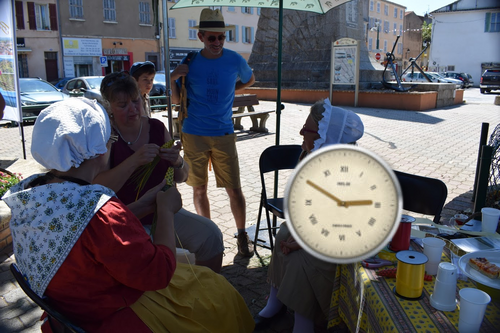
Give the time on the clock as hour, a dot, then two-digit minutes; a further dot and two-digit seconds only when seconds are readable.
2.50
